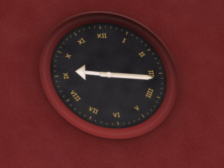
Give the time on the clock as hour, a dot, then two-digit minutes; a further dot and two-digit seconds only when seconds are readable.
9.16
